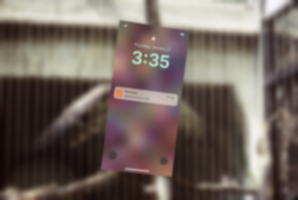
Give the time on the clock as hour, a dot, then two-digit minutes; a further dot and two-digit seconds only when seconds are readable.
3.35
